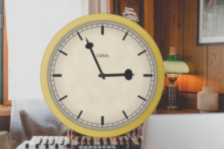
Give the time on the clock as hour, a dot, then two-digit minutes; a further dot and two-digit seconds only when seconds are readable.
2.56
